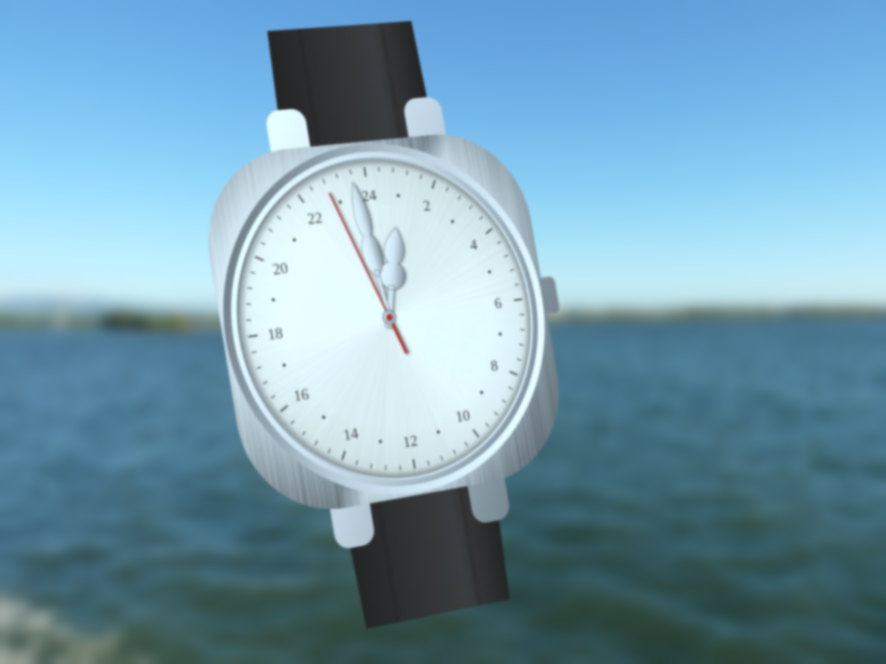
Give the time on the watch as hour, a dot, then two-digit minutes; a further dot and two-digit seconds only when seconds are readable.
0.58.57
